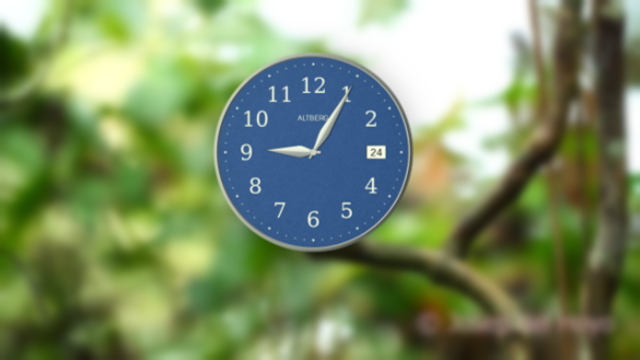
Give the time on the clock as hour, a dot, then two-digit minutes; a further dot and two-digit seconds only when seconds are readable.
9.05
